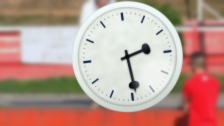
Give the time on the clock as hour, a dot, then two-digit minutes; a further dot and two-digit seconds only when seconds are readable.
2.29
